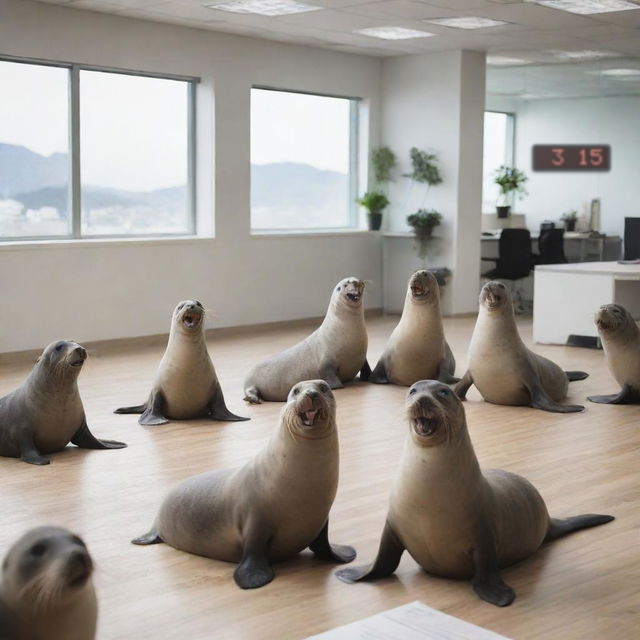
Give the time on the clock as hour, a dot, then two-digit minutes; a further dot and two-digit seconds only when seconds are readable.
3.15
